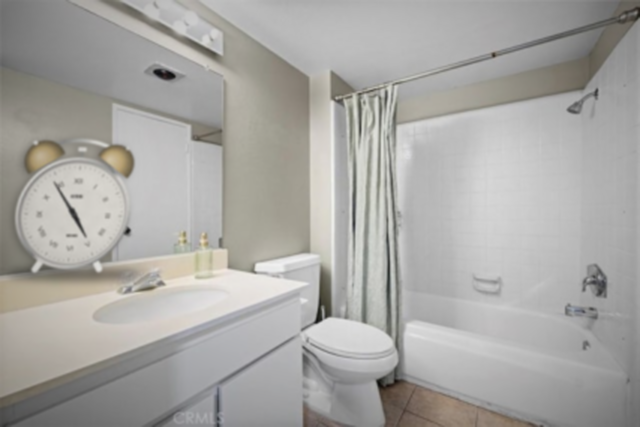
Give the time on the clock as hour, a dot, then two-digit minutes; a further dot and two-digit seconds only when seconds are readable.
4.54
